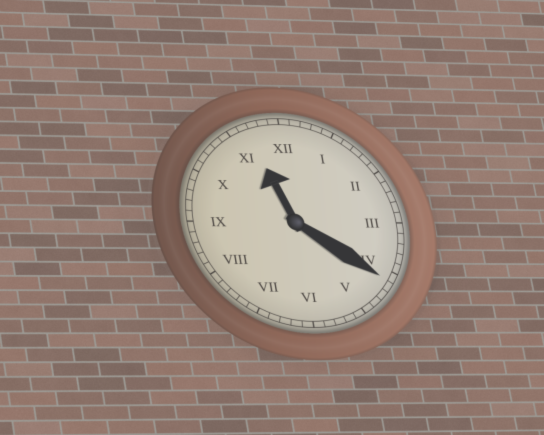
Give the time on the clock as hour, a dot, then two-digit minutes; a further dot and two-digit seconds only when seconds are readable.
11.21
